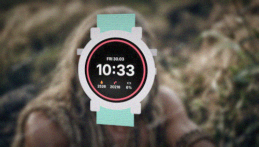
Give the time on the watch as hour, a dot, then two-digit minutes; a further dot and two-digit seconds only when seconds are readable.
10.33
